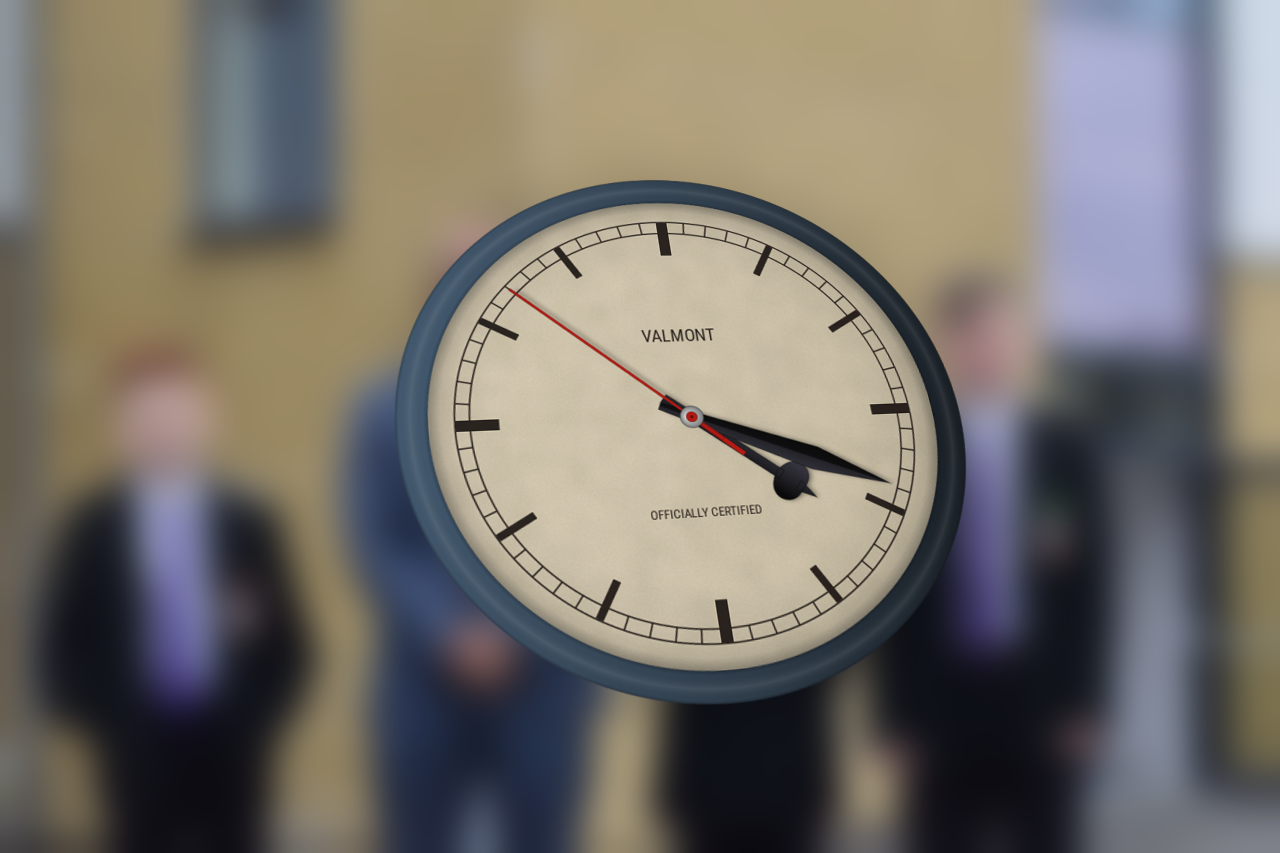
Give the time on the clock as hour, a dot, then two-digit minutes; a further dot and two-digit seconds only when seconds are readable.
4.18.52
